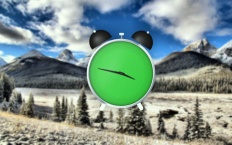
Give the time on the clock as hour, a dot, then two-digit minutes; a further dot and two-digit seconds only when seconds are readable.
3.47
